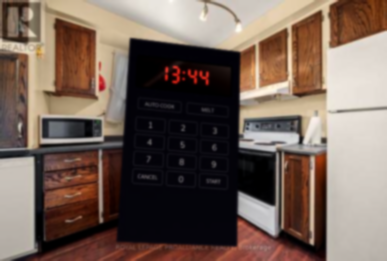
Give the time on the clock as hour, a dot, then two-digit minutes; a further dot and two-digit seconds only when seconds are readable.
13.44
